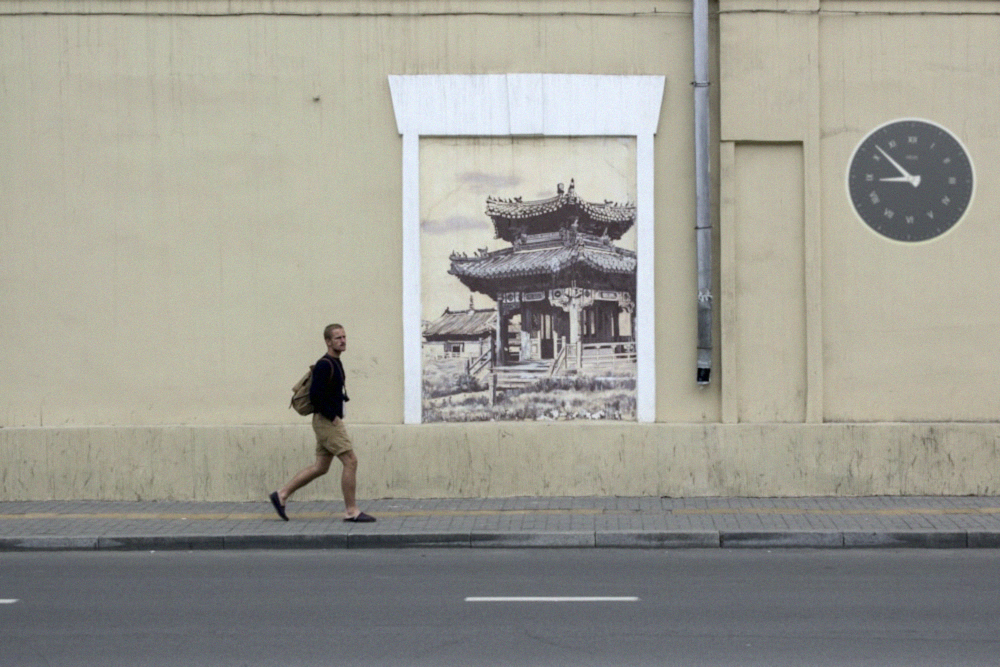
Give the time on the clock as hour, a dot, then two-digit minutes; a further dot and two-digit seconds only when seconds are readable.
8.52
